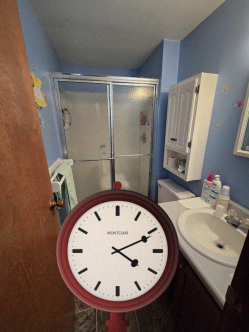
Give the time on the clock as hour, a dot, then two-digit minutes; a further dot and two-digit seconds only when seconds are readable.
4.11
